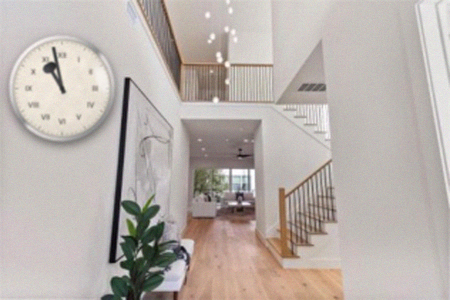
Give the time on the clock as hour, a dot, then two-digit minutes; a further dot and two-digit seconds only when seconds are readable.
10.58
